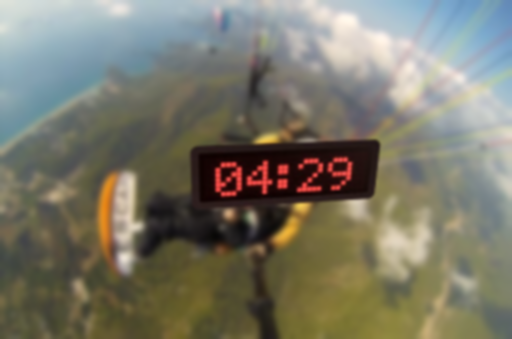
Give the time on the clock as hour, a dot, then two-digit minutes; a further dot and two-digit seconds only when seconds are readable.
4.29
